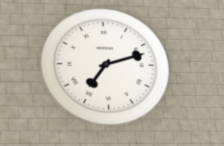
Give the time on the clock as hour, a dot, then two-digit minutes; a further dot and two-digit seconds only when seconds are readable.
7.12
